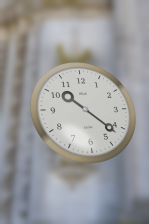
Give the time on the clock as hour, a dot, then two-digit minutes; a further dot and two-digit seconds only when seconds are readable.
10.22
